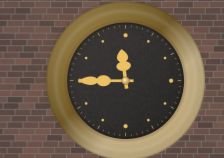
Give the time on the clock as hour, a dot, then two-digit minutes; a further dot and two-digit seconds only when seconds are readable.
11.45
